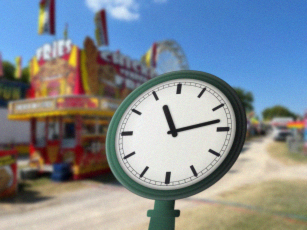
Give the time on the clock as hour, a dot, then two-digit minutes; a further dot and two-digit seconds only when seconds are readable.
11.13
